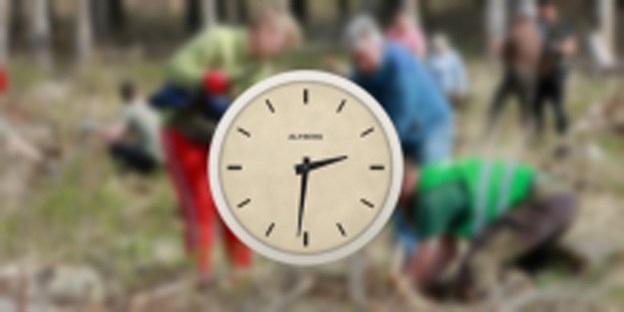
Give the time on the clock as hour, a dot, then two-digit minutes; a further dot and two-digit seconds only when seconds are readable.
2.31
